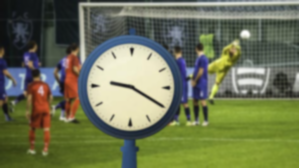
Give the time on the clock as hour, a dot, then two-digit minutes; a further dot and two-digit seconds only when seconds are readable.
9.20
